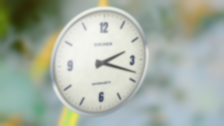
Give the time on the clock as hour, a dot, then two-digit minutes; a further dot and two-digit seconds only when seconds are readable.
2.18
